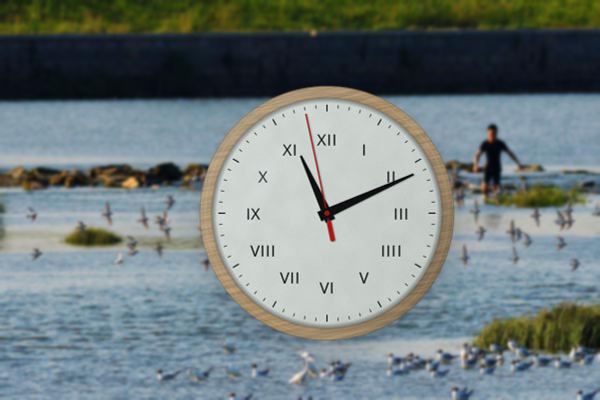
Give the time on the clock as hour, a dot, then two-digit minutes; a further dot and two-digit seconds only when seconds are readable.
11.10.58
